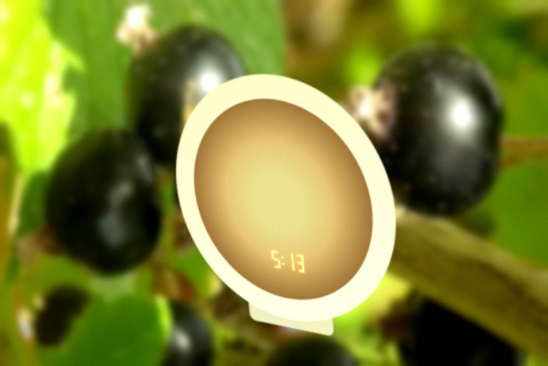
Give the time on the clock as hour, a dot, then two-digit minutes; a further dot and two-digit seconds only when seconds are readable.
5.13
